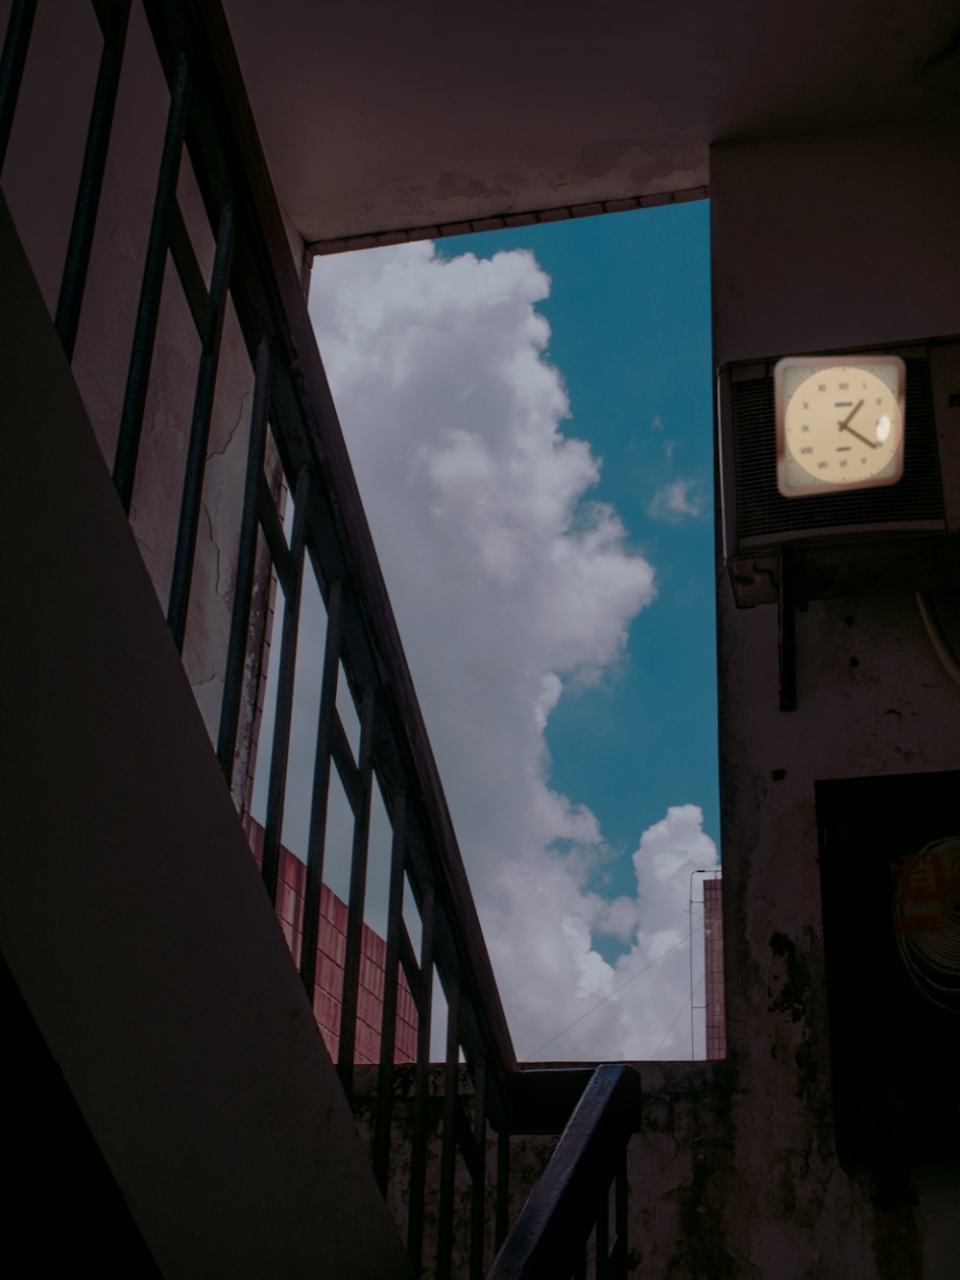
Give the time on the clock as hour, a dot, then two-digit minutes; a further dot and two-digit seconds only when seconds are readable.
1.21
